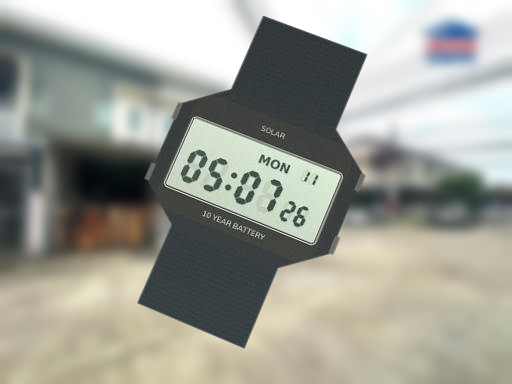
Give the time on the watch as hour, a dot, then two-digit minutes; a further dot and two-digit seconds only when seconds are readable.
5.07.26
